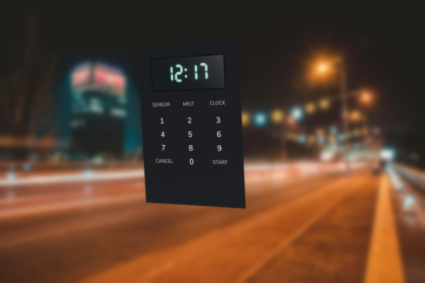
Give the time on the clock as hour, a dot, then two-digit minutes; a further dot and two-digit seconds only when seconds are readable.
12.17
